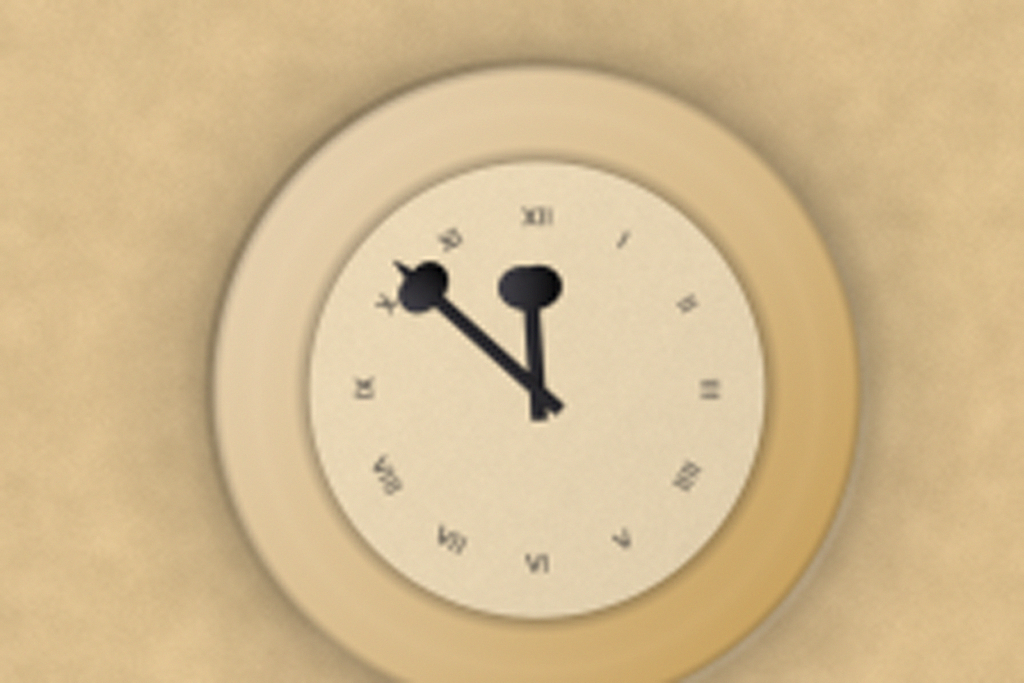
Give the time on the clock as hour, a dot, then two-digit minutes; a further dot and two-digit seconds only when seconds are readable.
11.52
